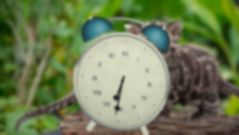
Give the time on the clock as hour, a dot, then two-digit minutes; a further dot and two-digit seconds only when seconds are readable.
6.31
